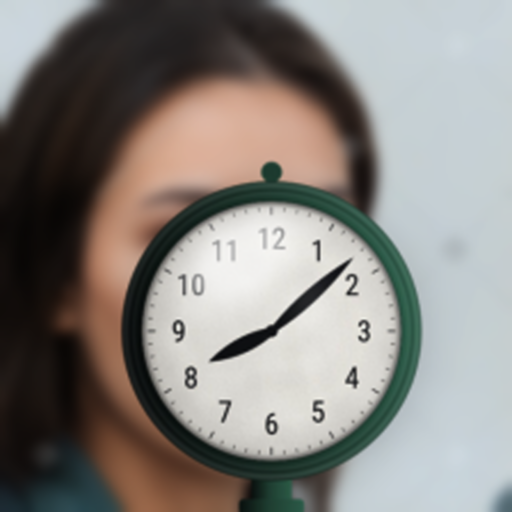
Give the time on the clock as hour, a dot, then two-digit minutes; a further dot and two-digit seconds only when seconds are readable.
8.08
